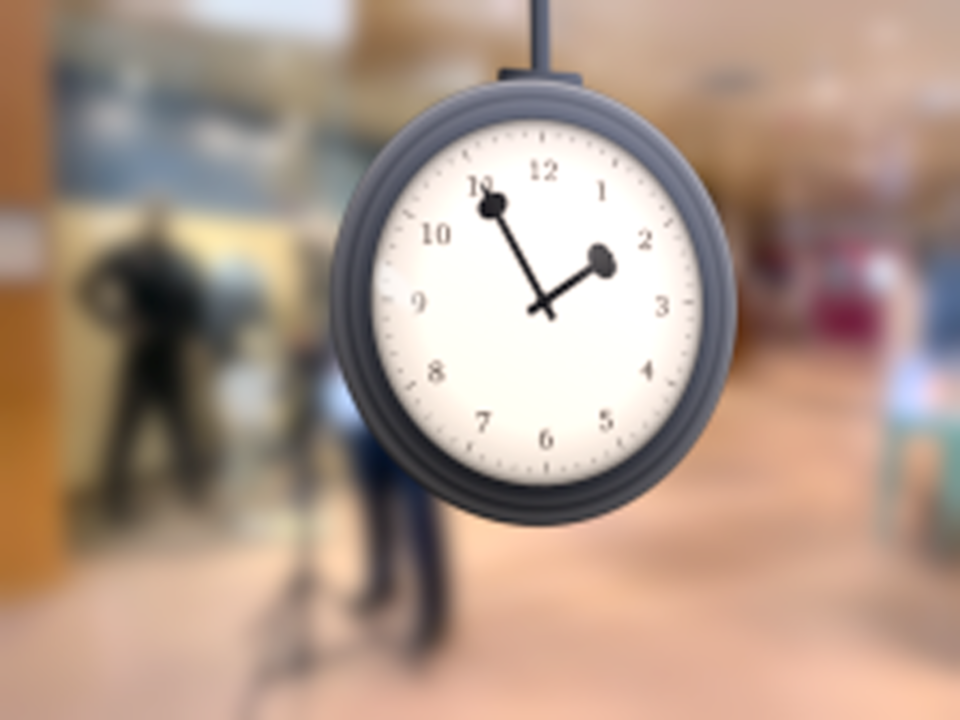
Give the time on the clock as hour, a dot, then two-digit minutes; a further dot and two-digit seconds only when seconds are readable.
1.55
